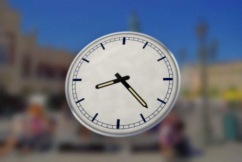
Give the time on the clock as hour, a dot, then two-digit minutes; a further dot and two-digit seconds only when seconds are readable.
8.23
